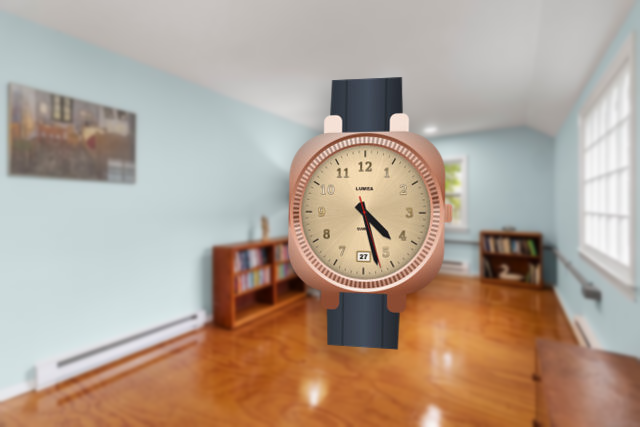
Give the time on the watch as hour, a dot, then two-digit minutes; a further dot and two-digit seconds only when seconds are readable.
4.27.27
